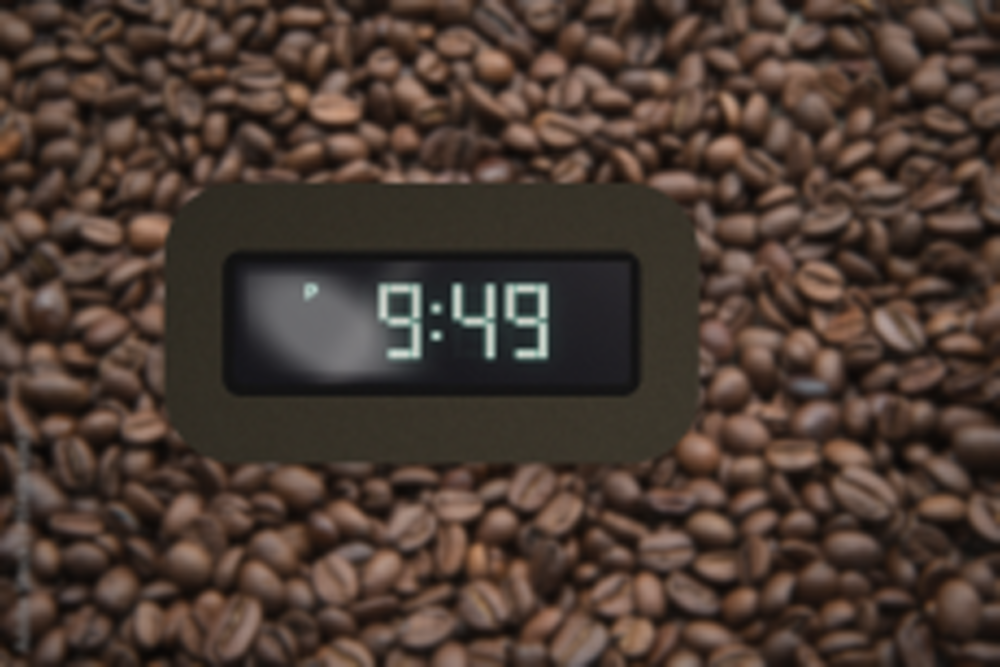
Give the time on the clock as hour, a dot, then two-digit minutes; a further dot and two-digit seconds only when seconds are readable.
9.49
